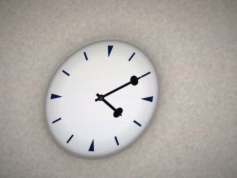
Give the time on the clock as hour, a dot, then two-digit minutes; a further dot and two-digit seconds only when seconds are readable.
4.10
